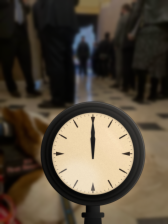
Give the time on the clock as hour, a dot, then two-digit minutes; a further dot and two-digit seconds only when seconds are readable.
12.00
